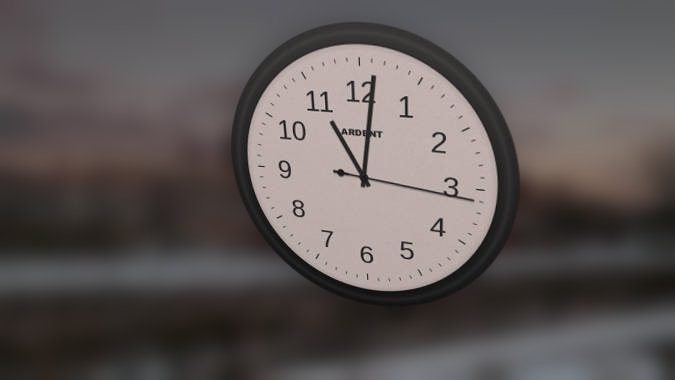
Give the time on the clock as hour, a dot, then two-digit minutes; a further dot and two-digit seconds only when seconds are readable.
11.01.16
